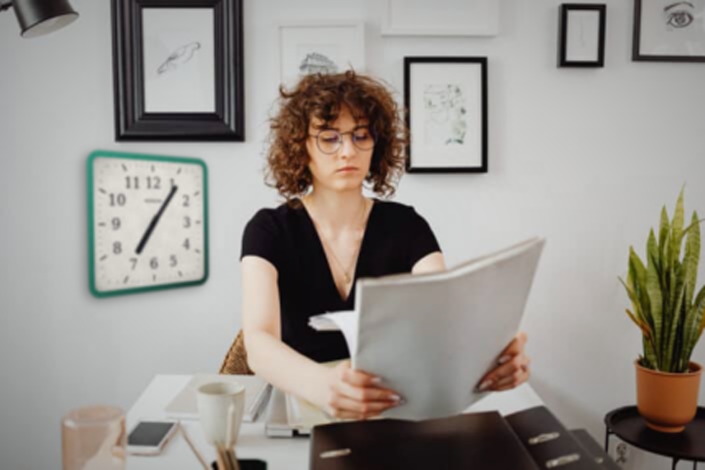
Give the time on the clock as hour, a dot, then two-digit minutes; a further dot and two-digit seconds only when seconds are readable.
7.06
